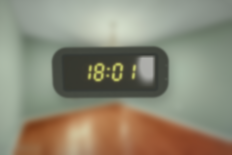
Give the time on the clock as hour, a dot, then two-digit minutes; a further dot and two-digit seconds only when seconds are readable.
18.01
